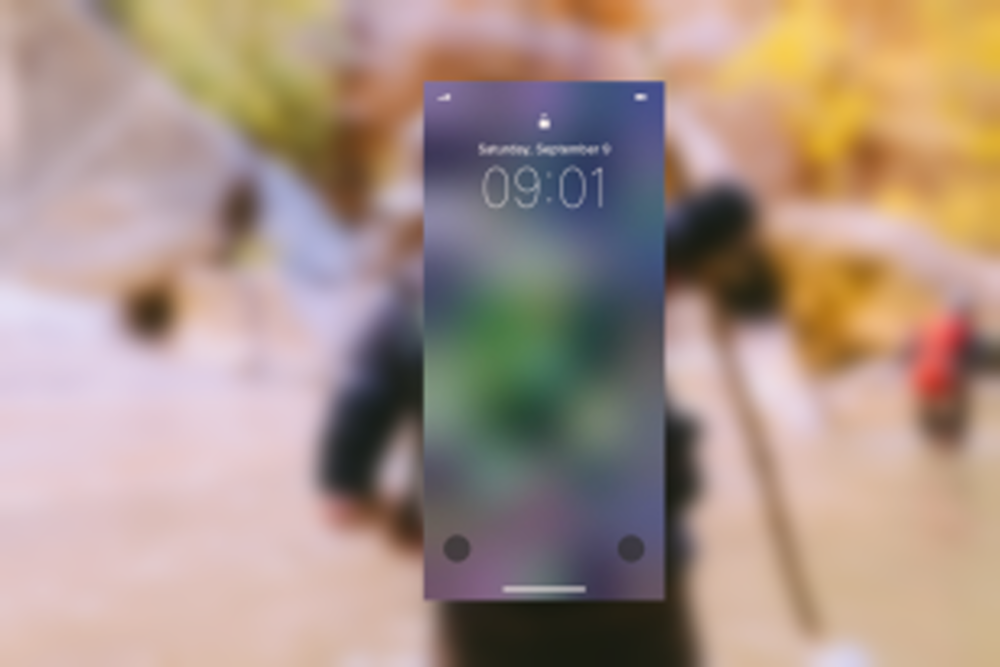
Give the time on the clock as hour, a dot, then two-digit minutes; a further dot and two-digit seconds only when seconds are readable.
9.01
